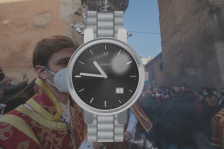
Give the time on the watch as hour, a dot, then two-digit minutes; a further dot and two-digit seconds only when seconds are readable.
10.46
